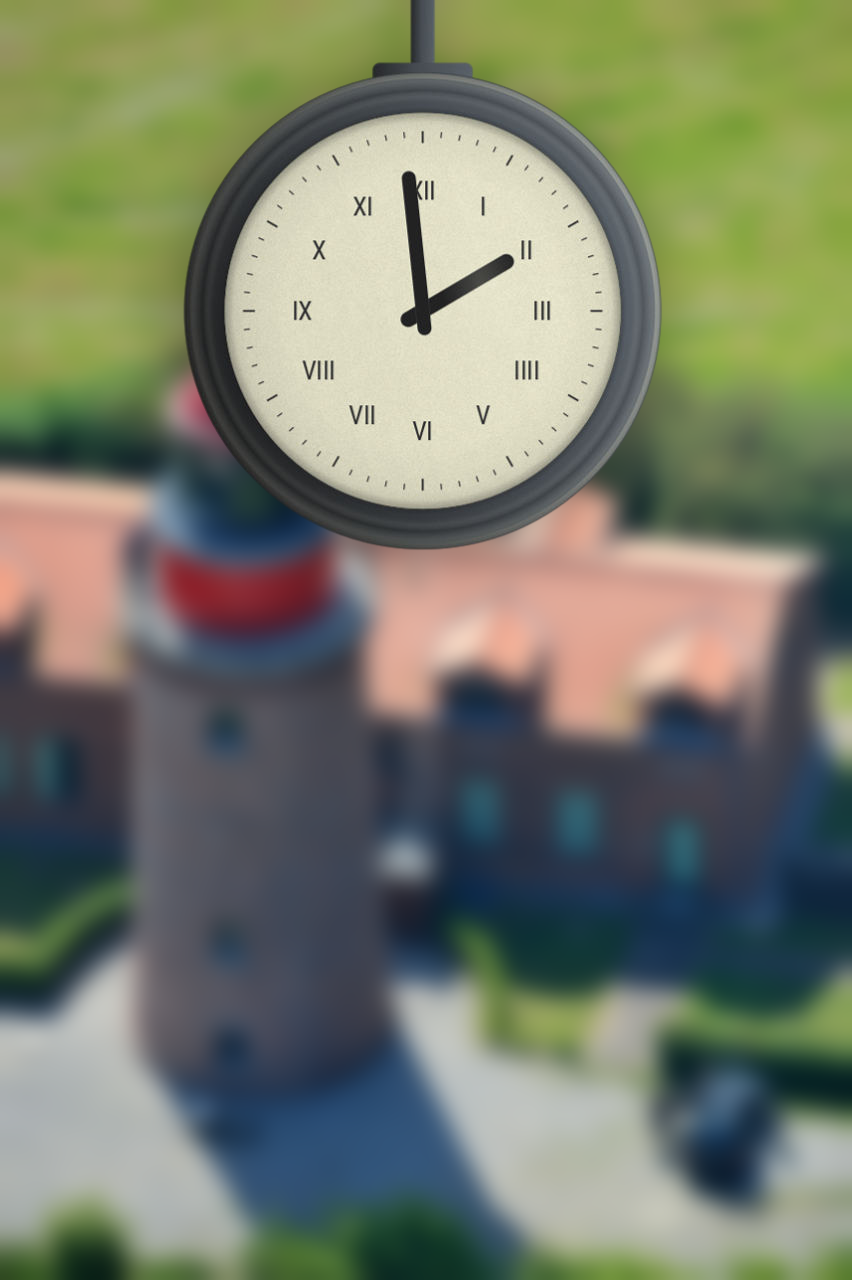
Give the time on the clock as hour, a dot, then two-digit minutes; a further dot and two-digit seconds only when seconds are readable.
1.59
